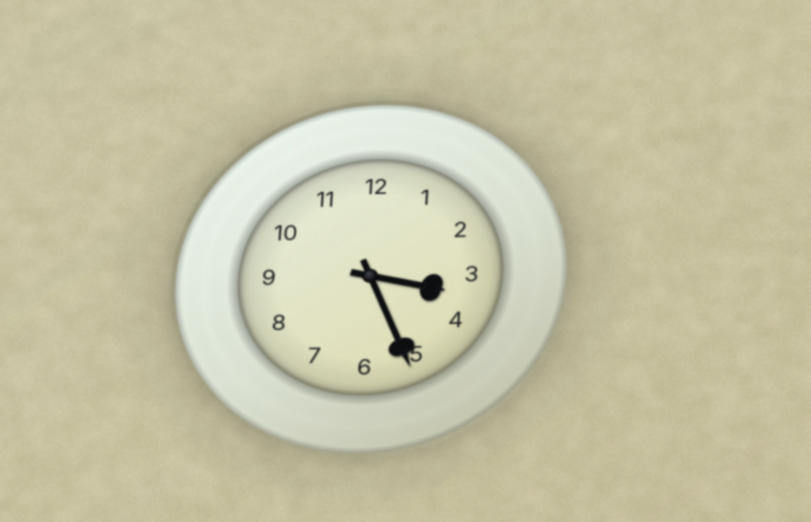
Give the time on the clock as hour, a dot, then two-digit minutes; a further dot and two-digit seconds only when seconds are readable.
3.26
